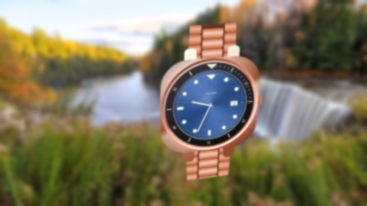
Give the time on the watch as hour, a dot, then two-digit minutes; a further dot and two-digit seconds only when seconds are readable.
9.34
